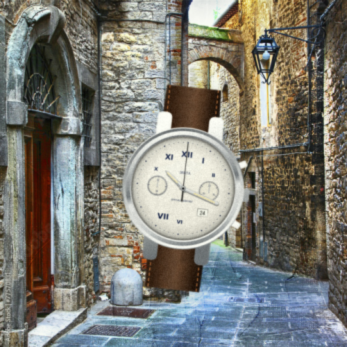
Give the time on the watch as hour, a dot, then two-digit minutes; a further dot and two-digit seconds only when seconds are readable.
10.18
